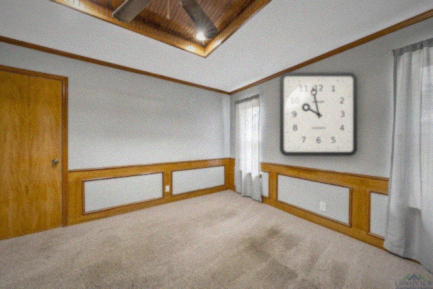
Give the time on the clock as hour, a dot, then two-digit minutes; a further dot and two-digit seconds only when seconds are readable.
9.58
